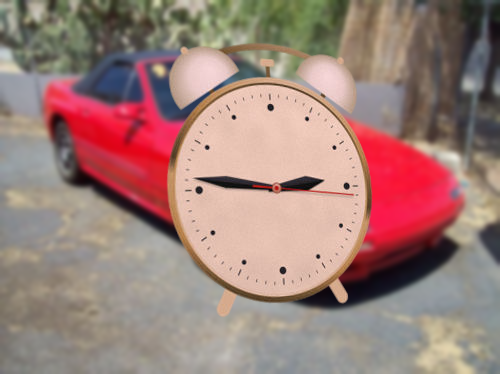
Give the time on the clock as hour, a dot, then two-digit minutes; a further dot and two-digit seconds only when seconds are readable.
2.46.16
